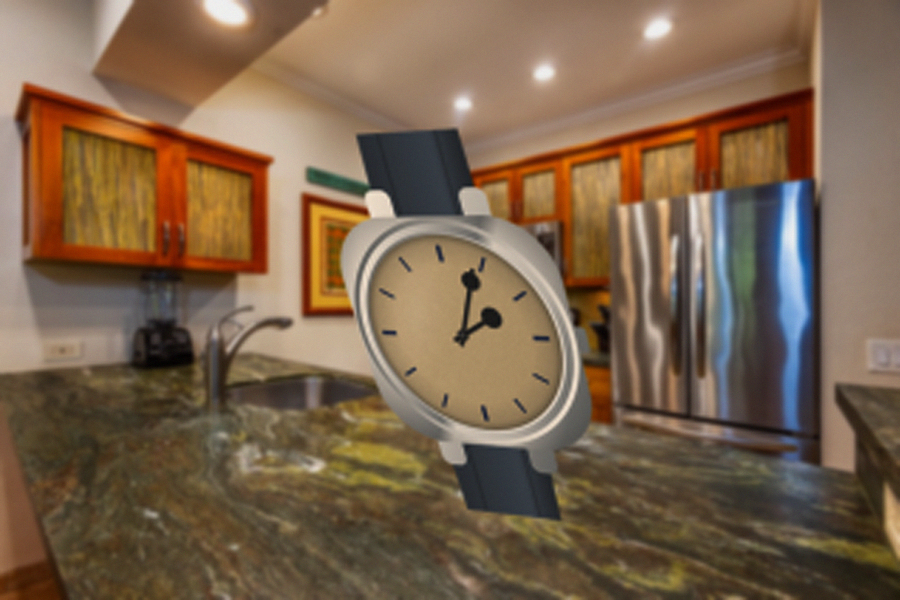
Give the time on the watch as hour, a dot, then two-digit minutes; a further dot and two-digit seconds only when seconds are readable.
2.04
